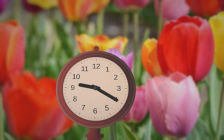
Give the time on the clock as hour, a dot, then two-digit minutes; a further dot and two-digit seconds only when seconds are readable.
9.20
